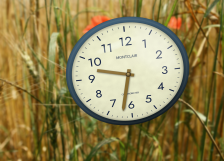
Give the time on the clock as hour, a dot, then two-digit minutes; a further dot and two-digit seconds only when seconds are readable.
9.32
